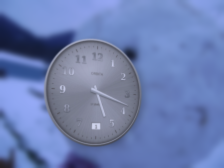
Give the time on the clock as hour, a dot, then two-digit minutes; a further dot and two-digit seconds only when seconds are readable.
5.18
